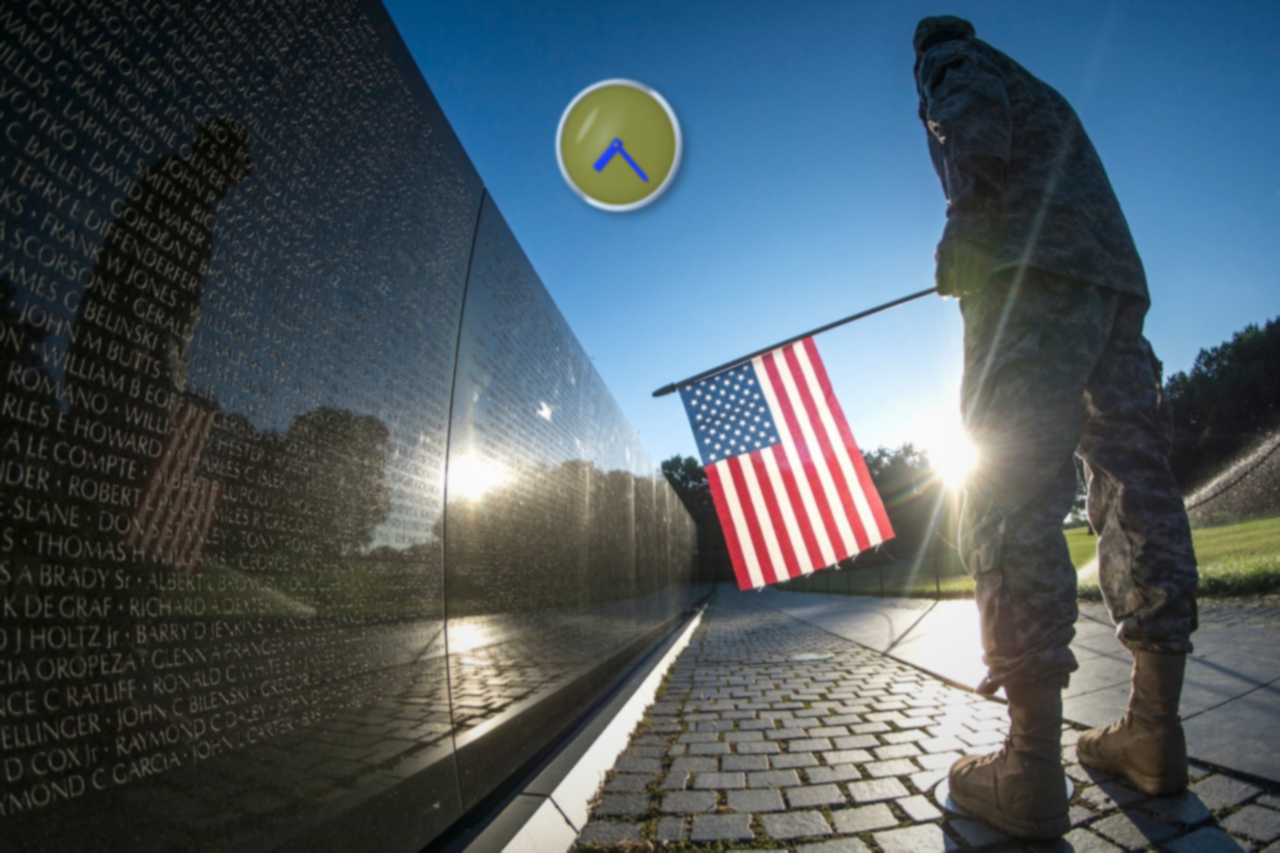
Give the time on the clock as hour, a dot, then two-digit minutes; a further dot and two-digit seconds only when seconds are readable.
7.23
